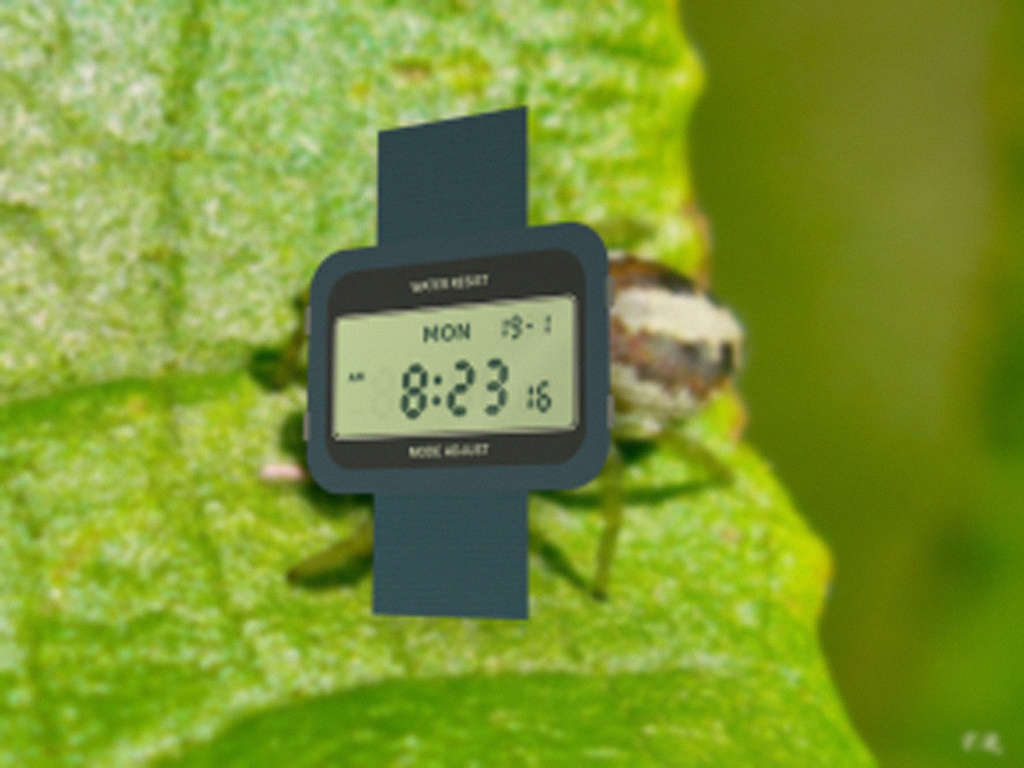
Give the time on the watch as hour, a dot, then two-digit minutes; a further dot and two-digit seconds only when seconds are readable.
8.23.16
